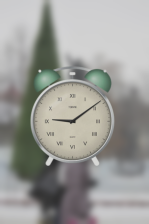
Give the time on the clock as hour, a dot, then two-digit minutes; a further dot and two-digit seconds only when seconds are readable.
9.09
